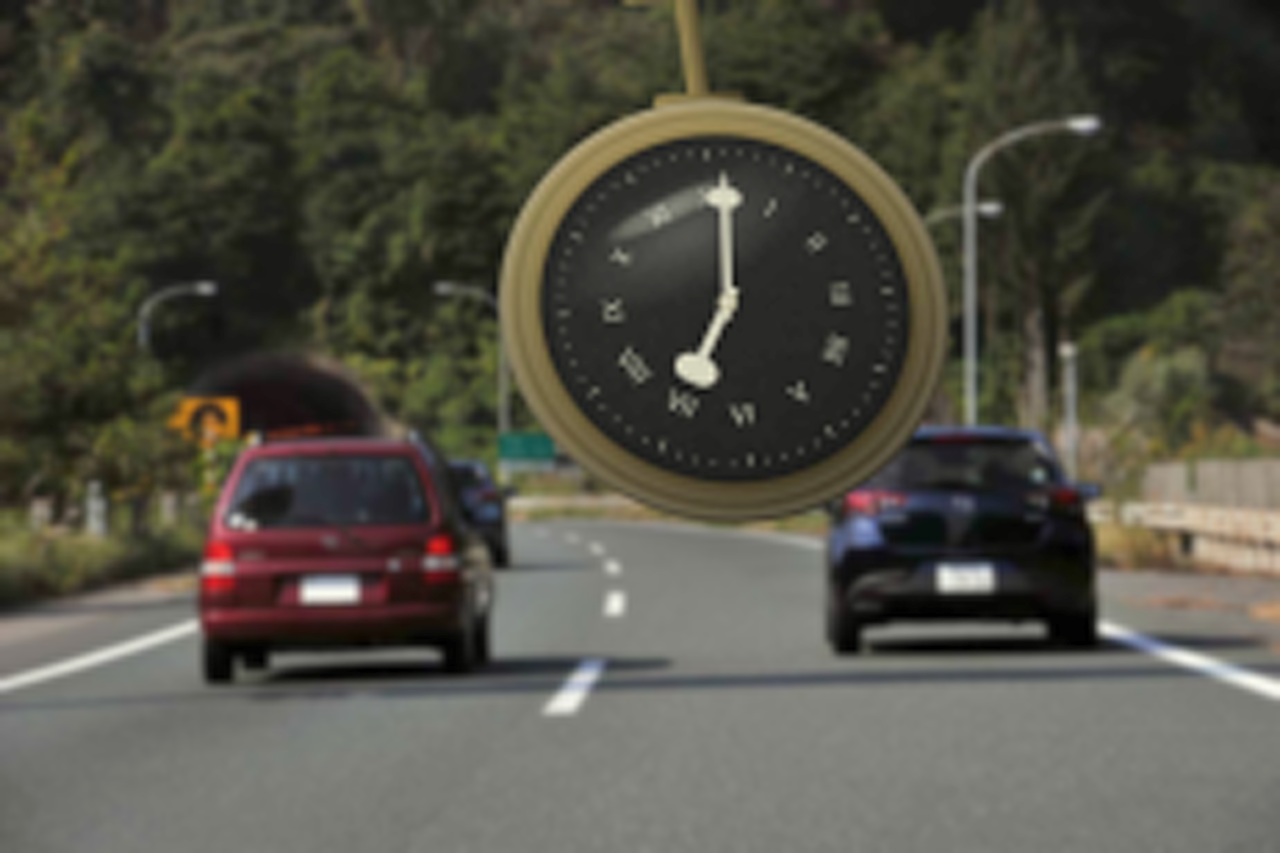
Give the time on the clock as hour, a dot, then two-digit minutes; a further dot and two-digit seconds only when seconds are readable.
7.01
